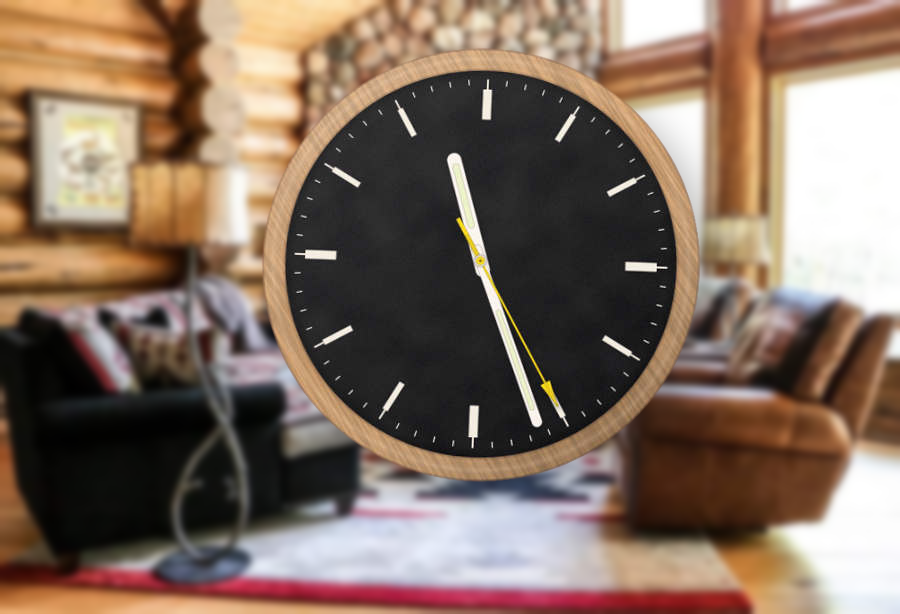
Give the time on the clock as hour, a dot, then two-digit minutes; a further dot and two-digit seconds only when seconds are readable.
11.26.25
